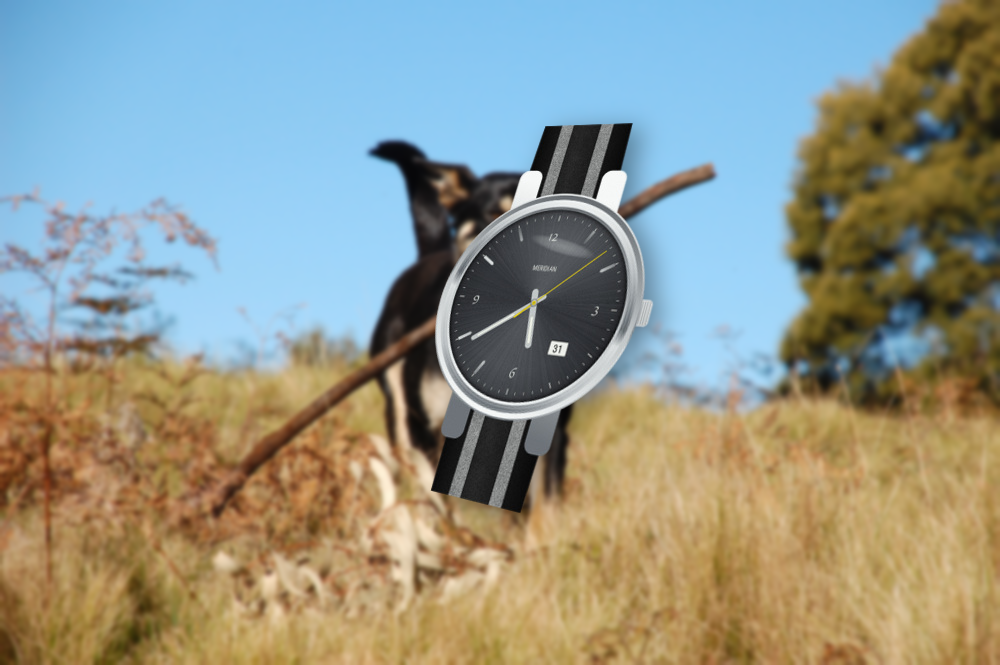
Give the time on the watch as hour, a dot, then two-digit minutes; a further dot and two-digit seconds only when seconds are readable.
5.39.08
